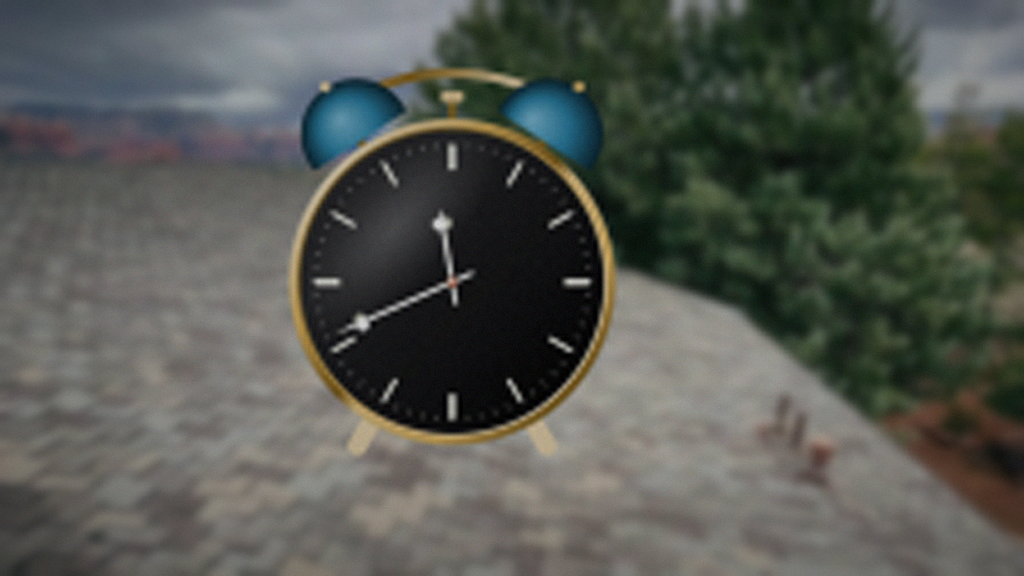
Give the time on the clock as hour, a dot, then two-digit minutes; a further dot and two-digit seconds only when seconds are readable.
11.41
